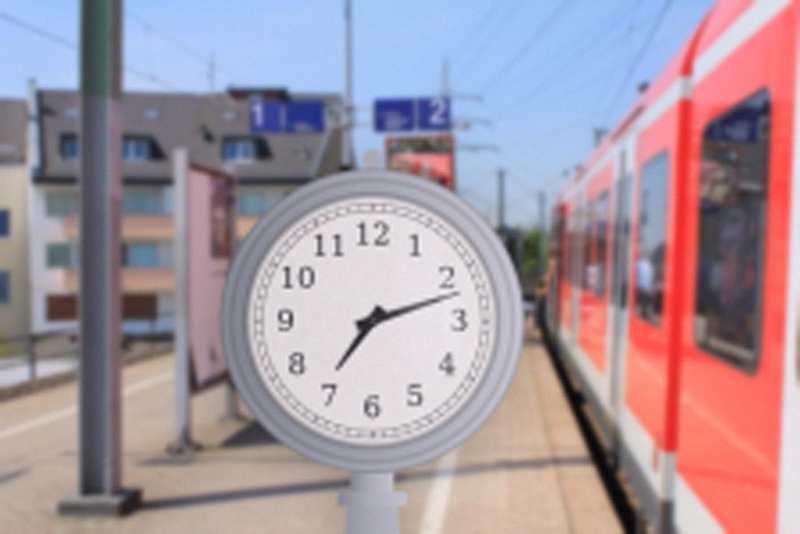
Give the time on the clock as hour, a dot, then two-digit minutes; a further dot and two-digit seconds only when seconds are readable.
7.12
